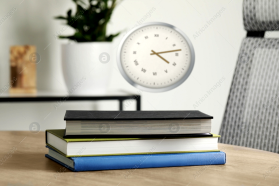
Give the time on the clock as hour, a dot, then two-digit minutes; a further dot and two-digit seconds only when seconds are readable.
4.13
